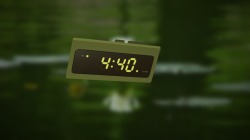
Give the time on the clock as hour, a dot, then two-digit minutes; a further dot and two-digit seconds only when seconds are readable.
4.40
